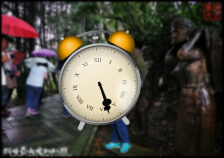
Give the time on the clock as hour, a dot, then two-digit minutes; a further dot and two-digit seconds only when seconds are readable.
5.28
